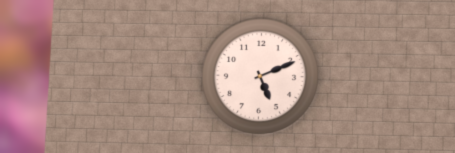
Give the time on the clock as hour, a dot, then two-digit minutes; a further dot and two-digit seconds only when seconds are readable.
5.11
